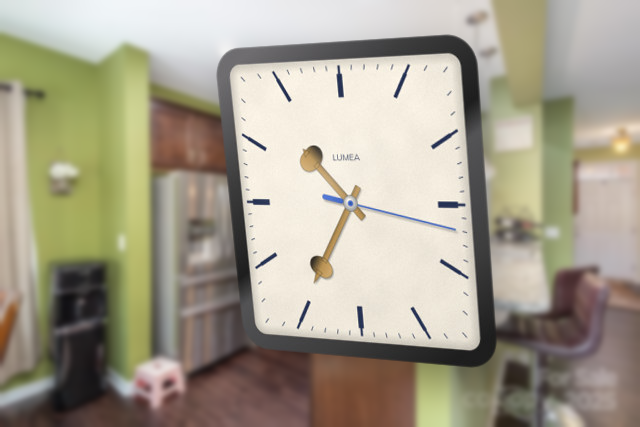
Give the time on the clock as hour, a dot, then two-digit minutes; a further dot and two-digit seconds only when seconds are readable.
10.35.17
